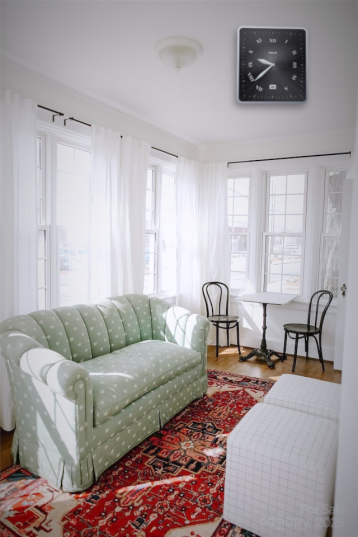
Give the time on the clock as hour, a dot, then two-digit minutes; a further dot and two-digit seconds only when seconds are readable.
9.38
